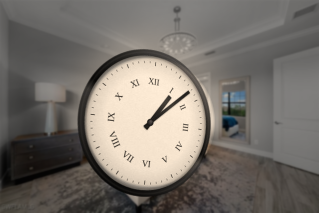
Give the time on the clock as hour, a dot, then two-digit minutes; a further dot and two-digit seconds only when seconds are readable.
1.08
